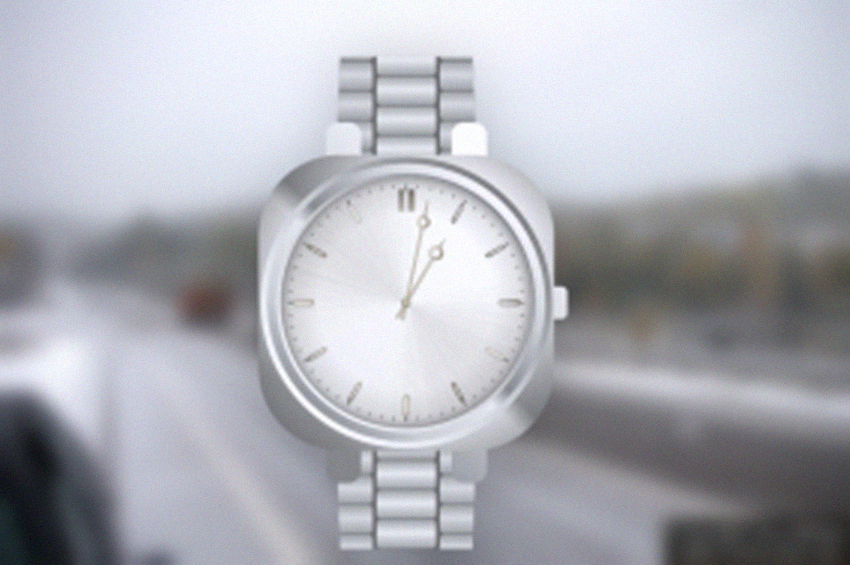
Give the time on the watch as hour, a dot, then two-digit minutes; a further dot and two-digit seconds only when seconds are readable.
1.02
